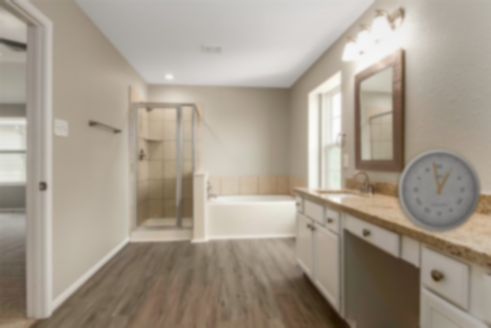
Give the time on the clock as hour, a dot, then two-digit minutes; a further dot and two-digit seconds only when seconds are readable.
12.58
